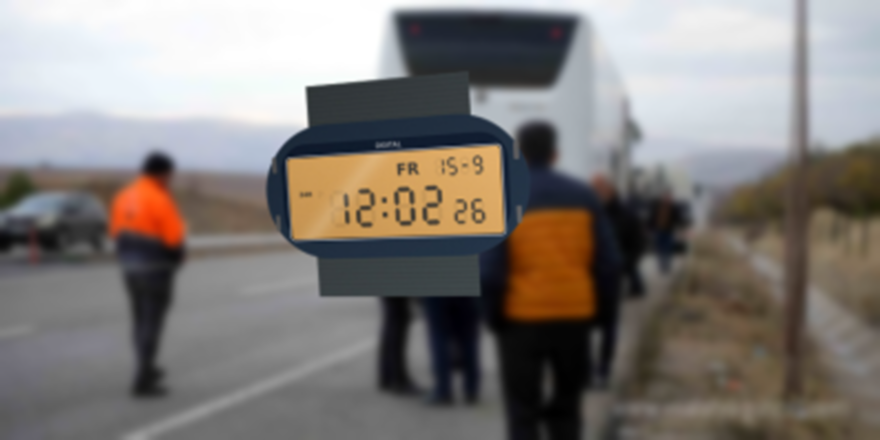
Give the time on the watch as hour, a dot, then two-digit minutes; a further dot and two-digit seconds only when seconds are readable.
12.02.26
